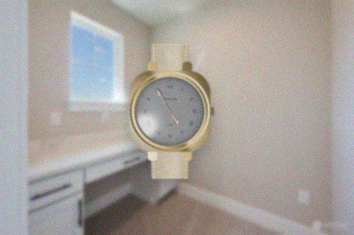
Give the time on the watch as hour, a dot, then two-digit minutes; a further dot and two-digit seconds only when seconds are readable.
4.55
